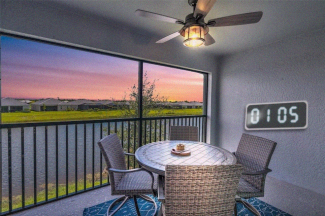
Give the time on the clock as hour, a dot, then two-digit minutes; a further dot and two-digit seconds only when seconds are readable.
1.05
